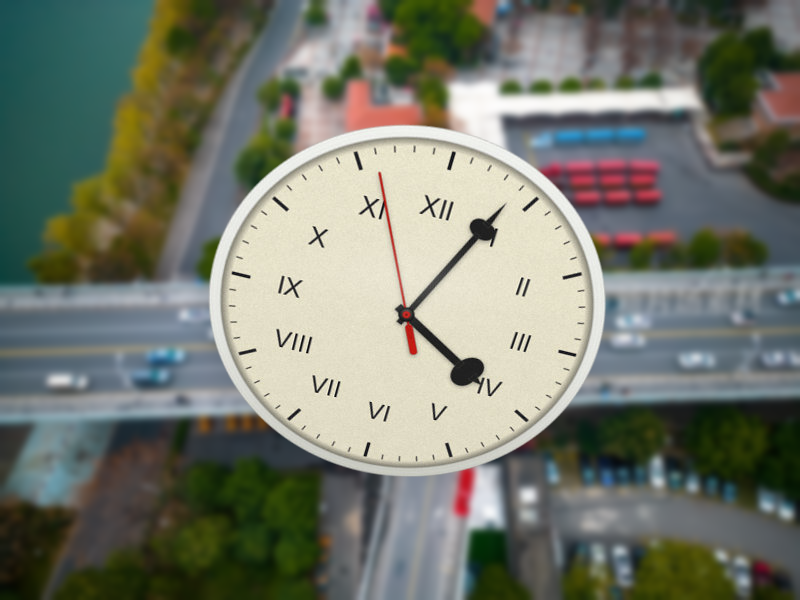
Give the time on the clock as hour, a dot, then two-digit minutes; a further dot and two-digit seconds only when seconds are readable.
4.03.56
